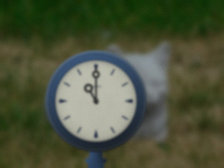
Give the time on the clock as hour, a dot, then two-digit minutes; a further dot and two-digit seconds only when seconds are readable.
11.00
